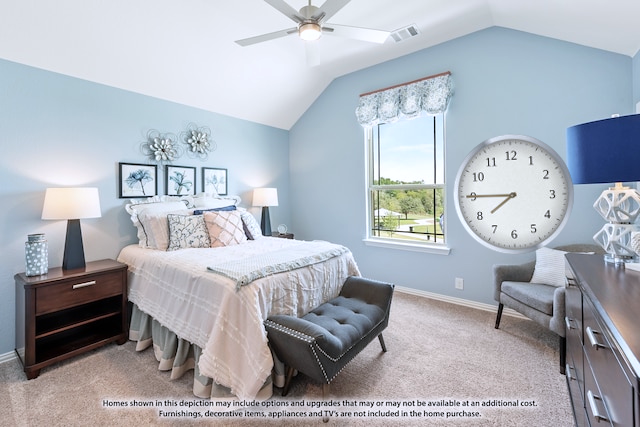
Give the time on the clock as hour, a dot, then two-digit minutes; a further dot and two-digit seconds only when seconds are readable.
7.45
